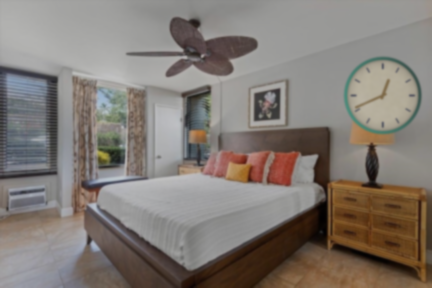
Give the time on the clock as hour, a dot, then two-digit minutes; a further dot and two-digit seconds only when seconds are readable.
12.41
